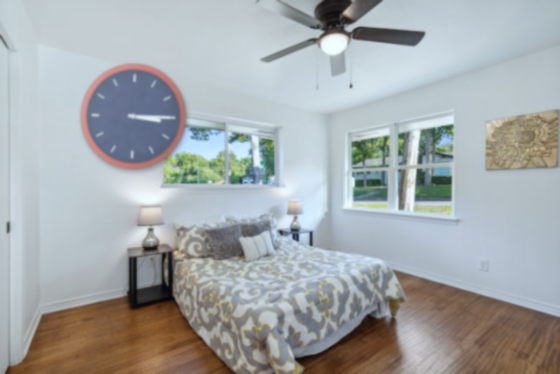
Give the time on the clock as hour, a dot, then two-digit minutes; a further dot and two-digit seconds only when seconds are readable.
3.15
